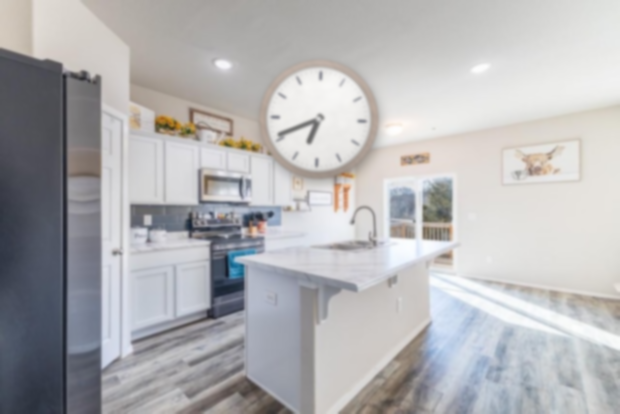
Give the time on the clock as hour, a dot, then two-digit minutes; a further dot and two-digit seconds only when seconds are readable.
6.41
